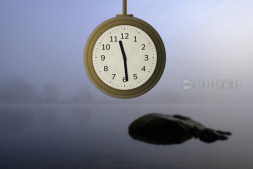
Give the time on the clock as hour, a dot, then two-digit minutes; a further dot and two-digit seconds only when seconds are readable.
11.29
